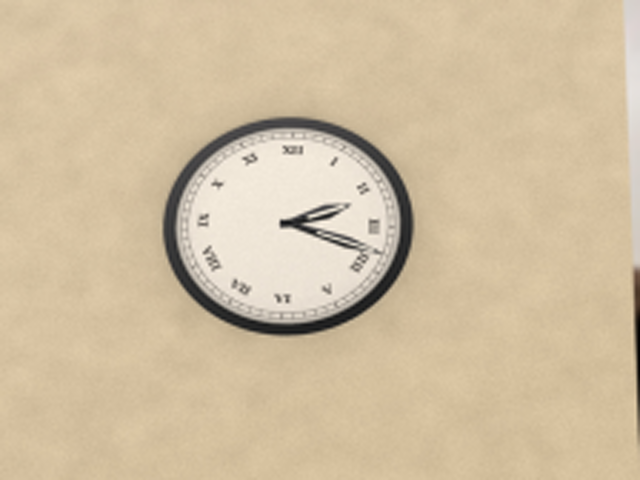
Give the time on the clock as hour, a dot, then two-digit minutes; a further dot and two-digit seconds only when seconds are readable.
2.18
